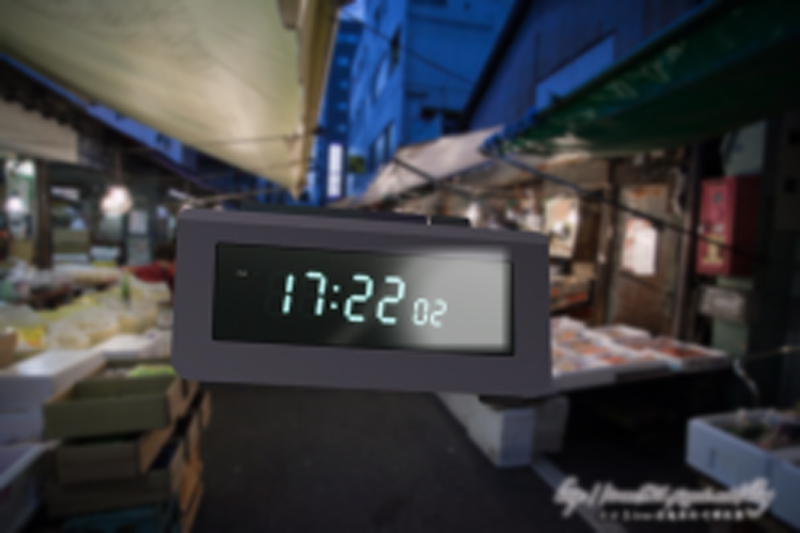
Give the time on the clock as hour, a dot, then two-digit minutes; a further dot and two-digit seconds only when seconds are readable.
17.22.02
